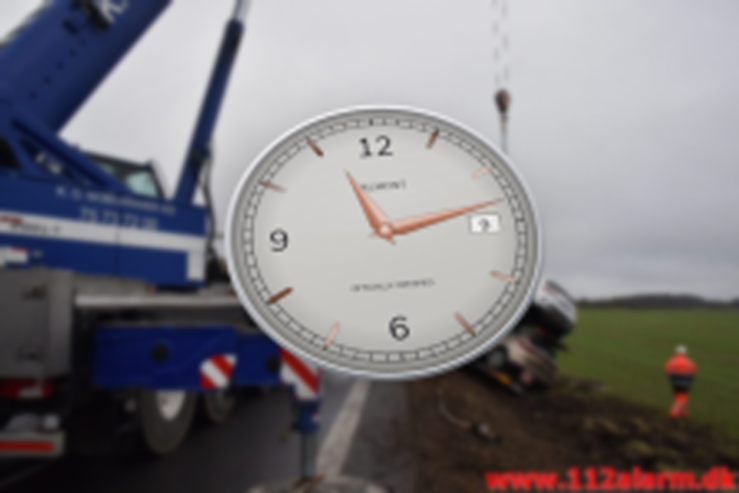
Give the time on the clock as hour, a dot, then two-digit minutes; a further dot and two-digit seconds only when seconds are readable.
11.13
